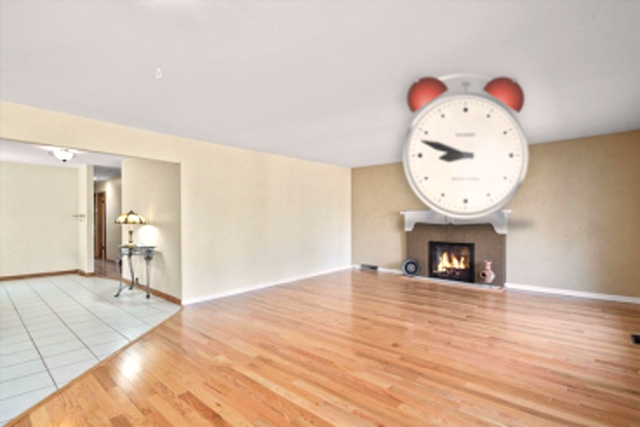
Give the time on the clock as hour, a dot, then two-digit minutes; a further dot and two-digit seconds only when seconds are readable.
8.48
